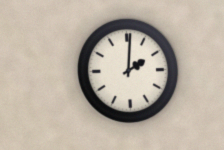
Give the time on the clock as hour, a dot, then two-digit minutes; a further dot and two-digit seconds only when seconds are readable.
2.01
